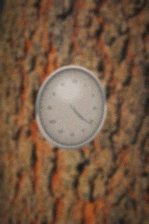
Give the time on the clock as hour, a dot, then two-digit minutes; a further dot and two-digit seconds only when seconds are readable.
4.21
